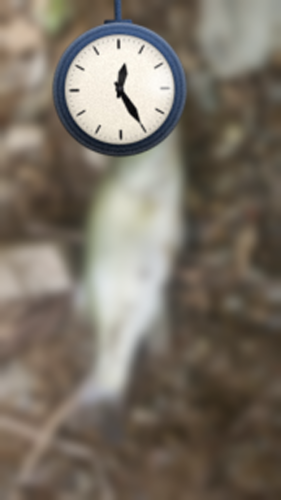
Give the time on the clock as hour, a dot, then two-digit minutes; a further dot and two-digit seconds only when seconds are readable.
12.25
